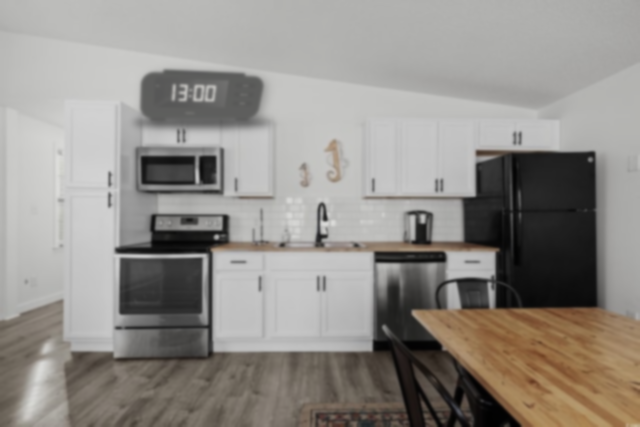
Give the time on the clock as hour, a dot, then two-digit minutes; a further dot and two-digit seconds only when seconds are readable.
13.00
